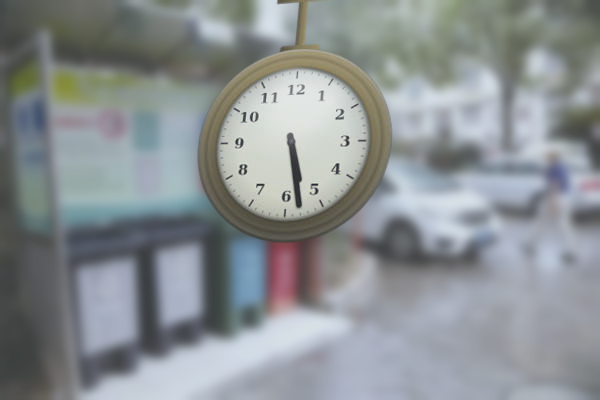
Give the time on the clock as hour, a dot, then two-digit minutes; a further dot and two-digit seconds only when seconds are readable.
5.28
